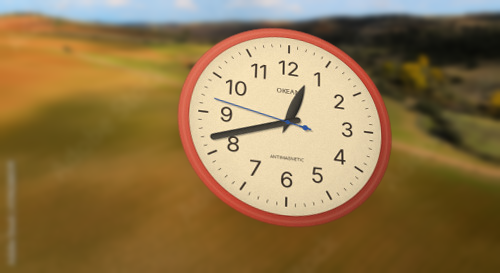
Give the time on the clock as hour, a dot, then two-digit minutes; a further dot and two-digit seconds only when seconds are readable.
12.41.47
